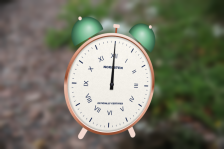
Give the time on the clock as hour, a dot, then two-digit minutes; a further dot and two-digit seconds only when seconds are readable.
12.00
